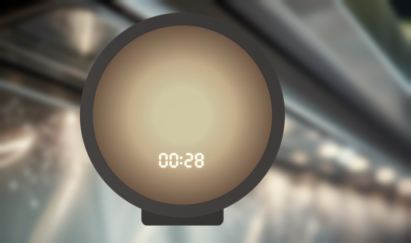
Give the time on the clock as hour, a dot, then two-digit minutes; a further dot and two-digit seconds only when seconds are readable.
0.28
